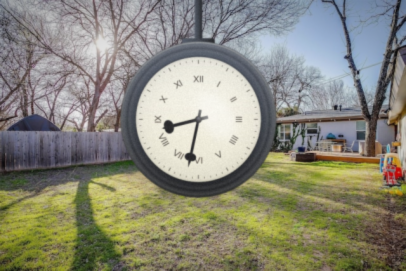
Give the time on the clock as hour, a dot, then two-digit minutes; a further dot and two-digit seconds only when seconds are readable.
8.32
